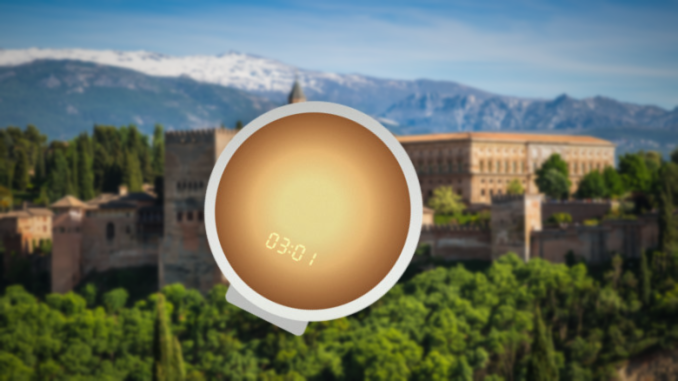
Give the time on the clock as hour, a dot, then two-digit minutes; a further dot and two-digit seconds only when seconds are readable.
3.01
